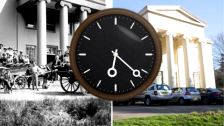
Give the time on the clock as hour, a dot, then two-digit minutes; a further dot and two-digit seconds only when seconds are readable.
6.22
